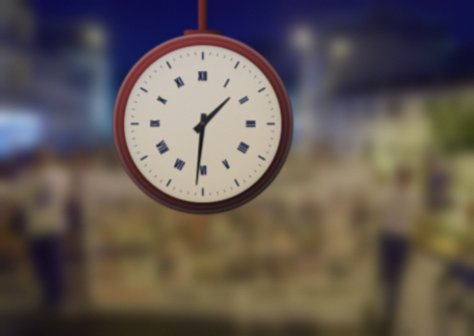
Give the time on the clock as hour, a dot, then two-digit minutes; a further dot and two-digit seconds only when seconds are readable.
1.31
